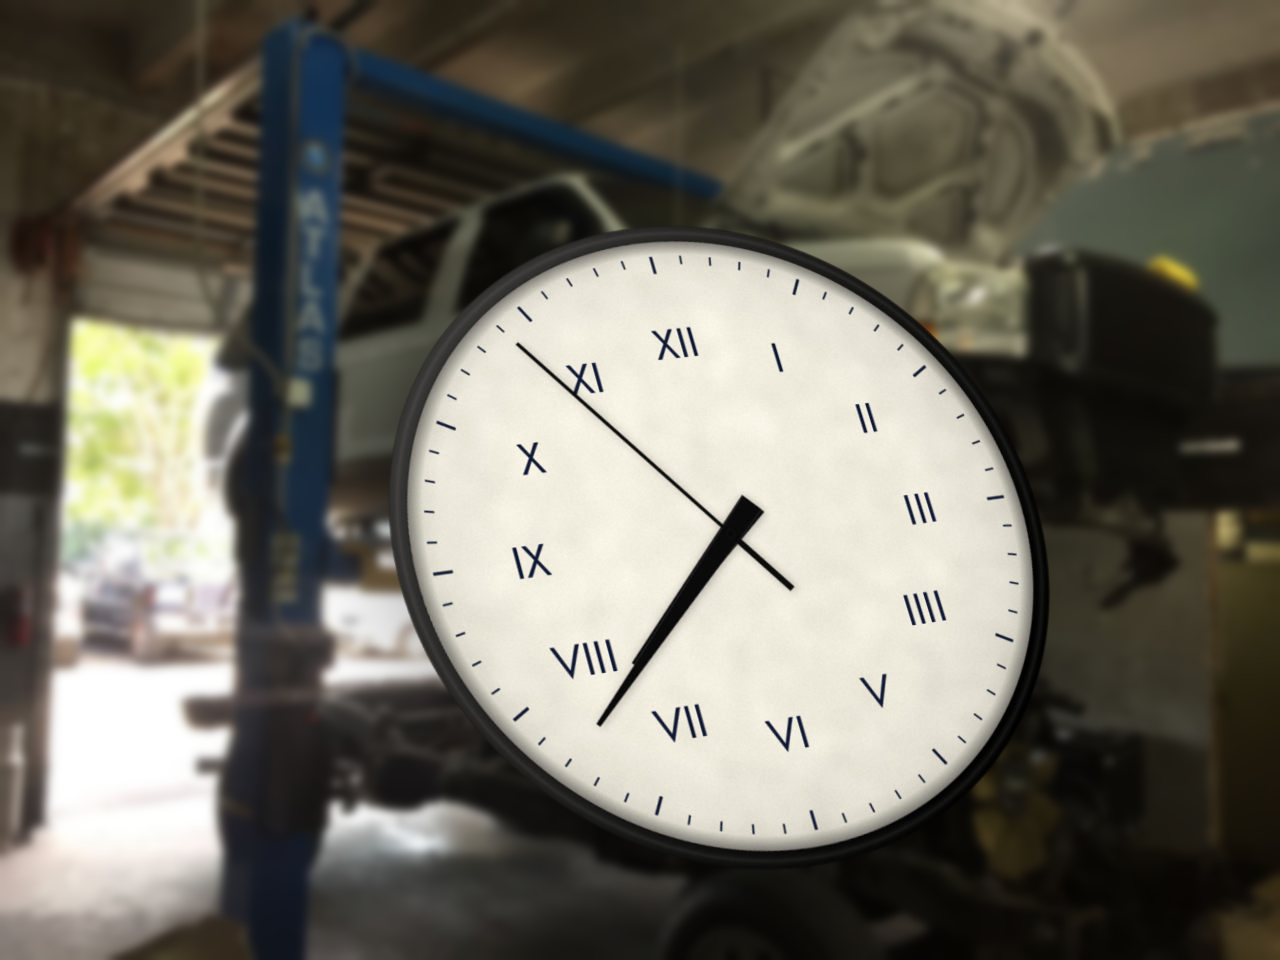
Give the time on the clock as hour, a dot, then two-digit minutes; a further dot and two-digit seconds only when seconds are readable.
7.37.54
